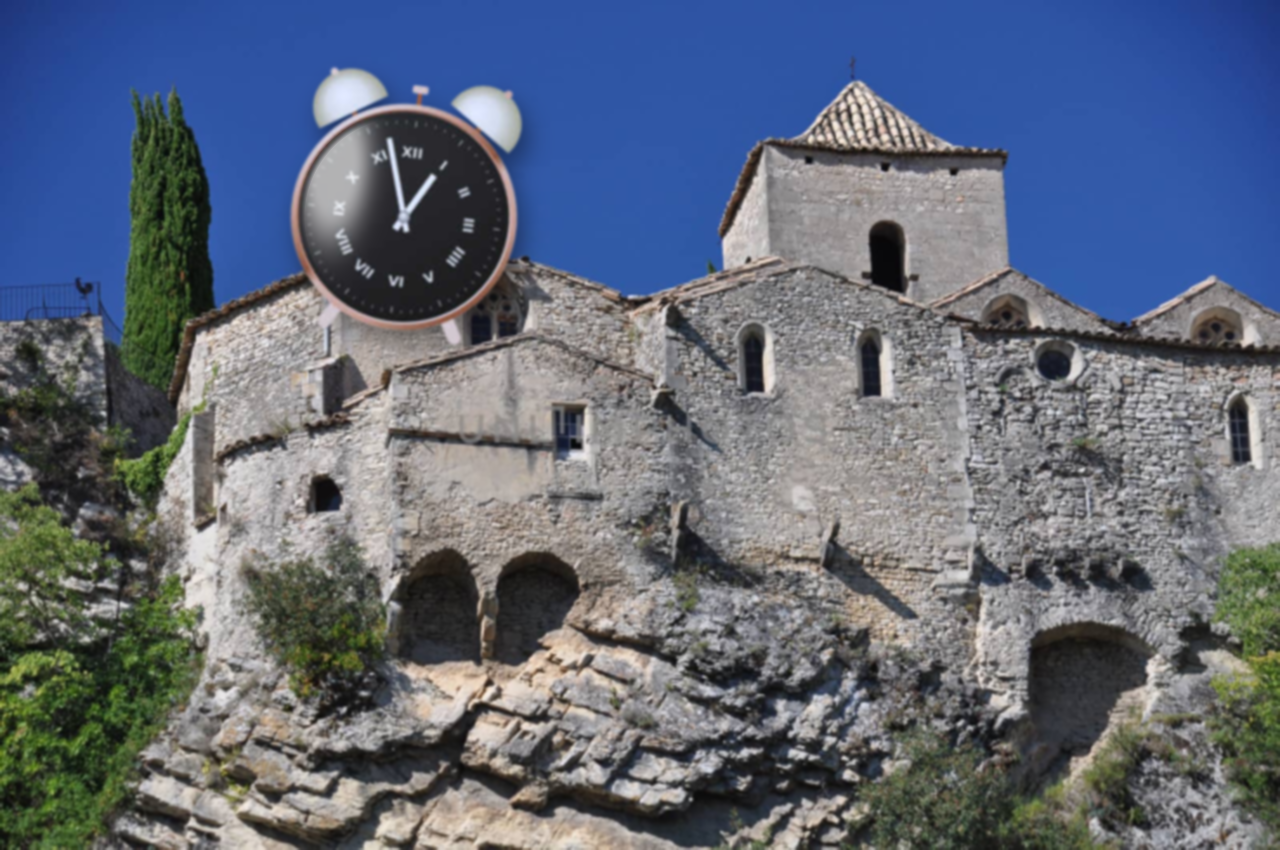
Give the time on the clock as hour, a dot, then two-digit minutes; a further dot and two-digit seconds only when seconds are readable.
12.57
